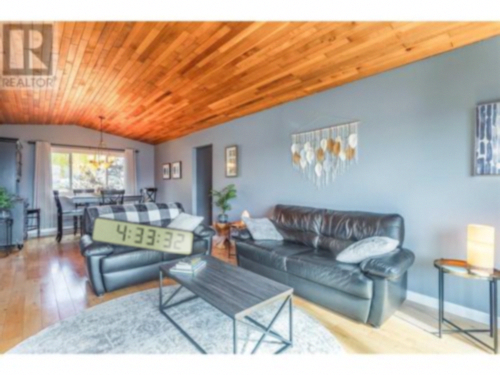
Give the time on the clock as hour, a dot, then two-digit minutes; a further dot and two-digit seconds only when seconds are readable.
4.33.32
